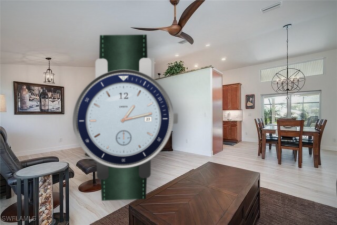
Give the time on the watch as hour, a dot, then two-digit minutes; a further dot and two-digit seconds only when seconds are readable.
1.13
